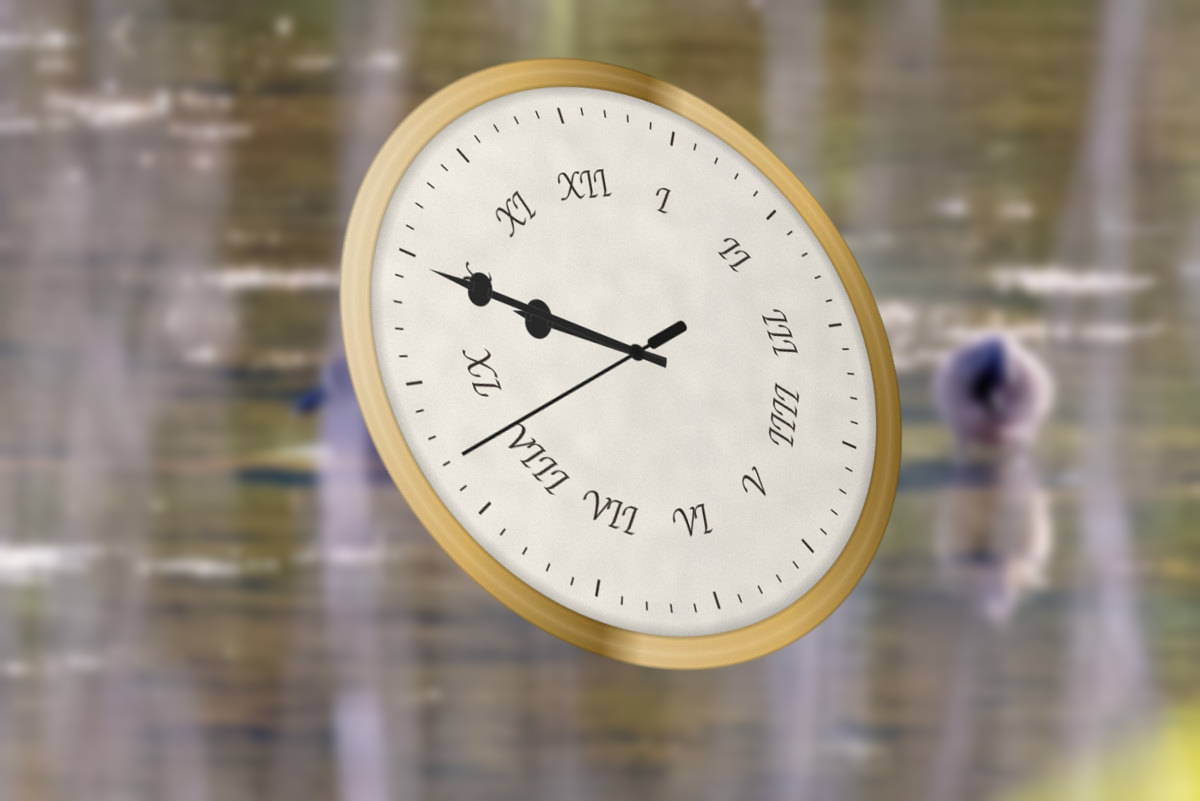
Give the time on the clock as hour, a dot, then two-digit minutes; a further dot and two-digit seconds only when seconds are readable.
9.49.42
